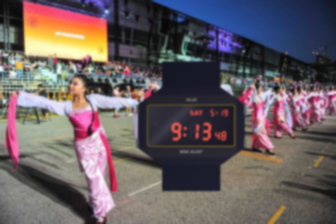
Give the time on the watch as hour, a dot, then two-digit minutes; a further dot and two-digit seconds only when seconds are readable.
9.13
